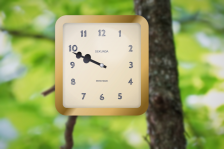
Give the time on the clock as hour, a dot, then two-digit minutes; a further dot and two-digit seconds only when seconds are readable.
9.49
